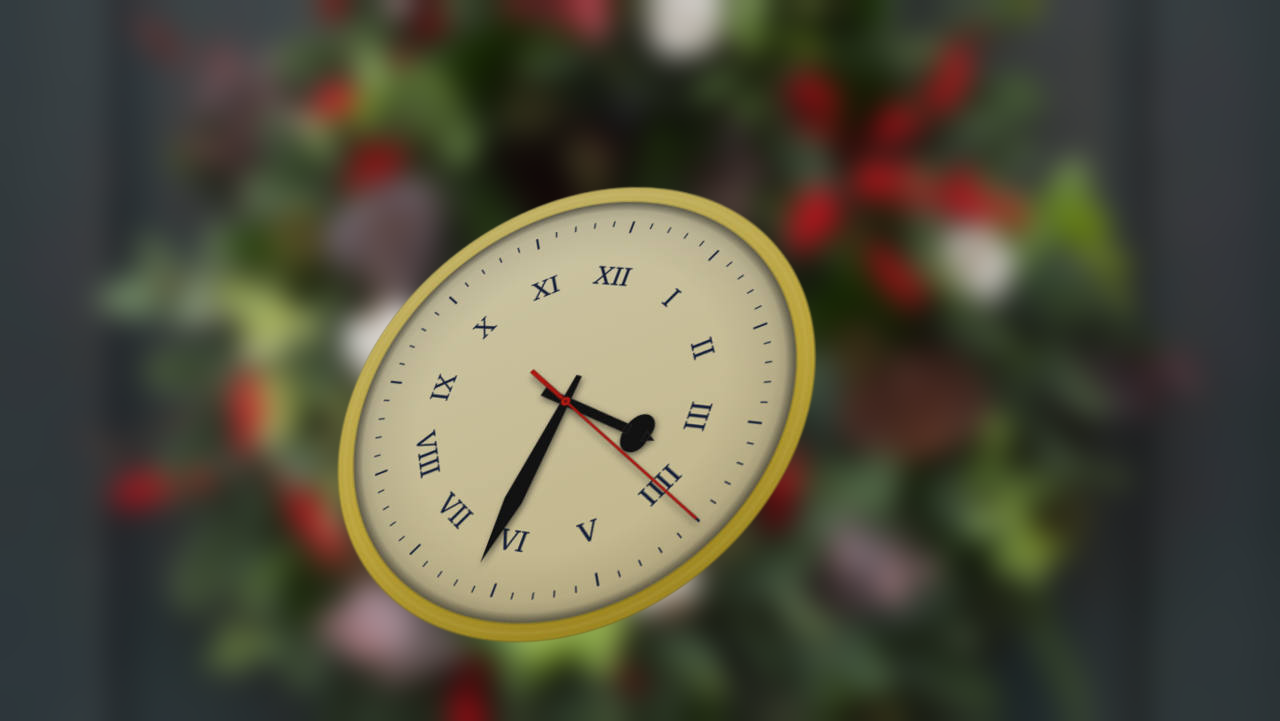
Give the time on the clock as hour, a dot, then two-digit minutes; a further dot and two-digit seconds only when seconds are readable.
3.31.20
